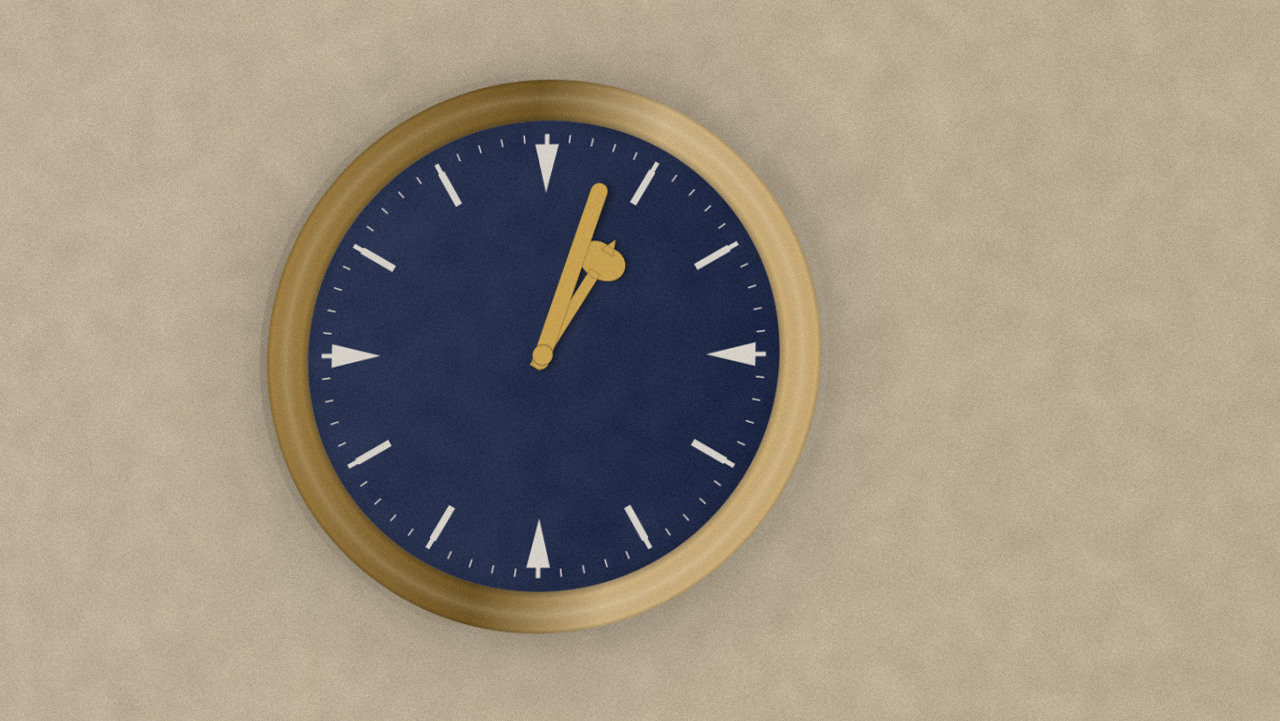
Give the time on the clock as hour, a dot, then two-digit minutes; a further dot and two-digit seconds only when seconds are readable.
1.03
